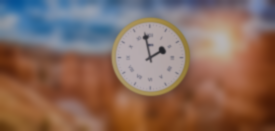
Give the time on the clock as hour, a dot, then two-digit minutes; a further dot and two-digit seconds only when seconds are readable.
1.58
